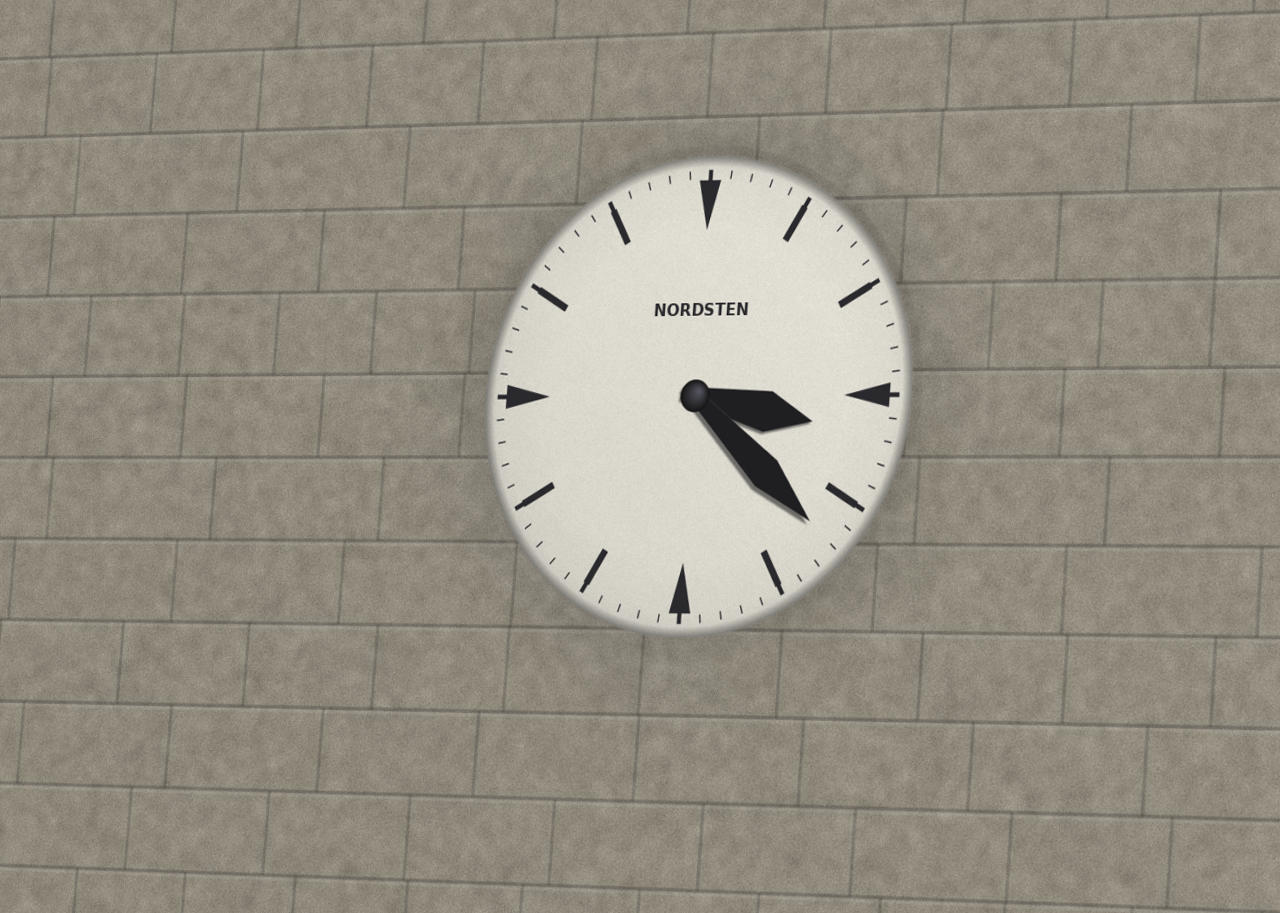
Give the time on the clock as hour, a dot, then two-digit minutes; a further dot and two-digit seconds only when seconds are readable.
3.22
